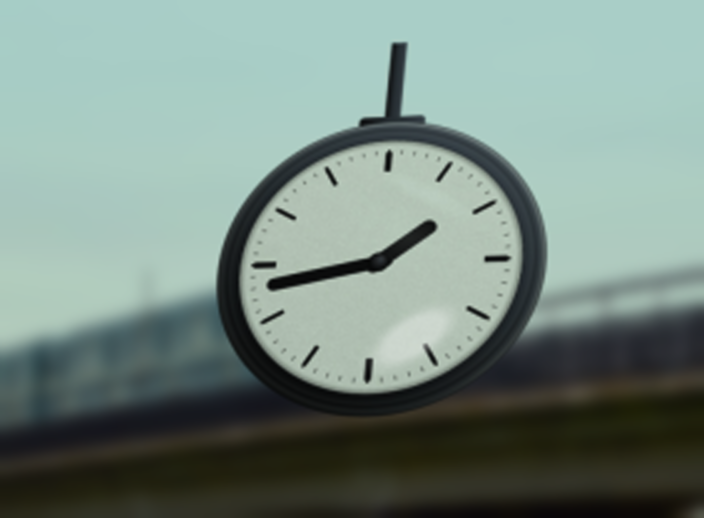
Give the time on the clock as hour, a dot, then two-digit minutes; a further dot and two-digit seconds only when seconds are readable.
1.43
